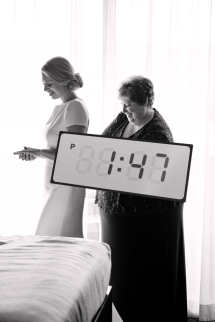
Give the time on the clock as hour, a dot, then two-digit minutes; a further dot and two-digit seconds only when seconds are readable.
1.47
